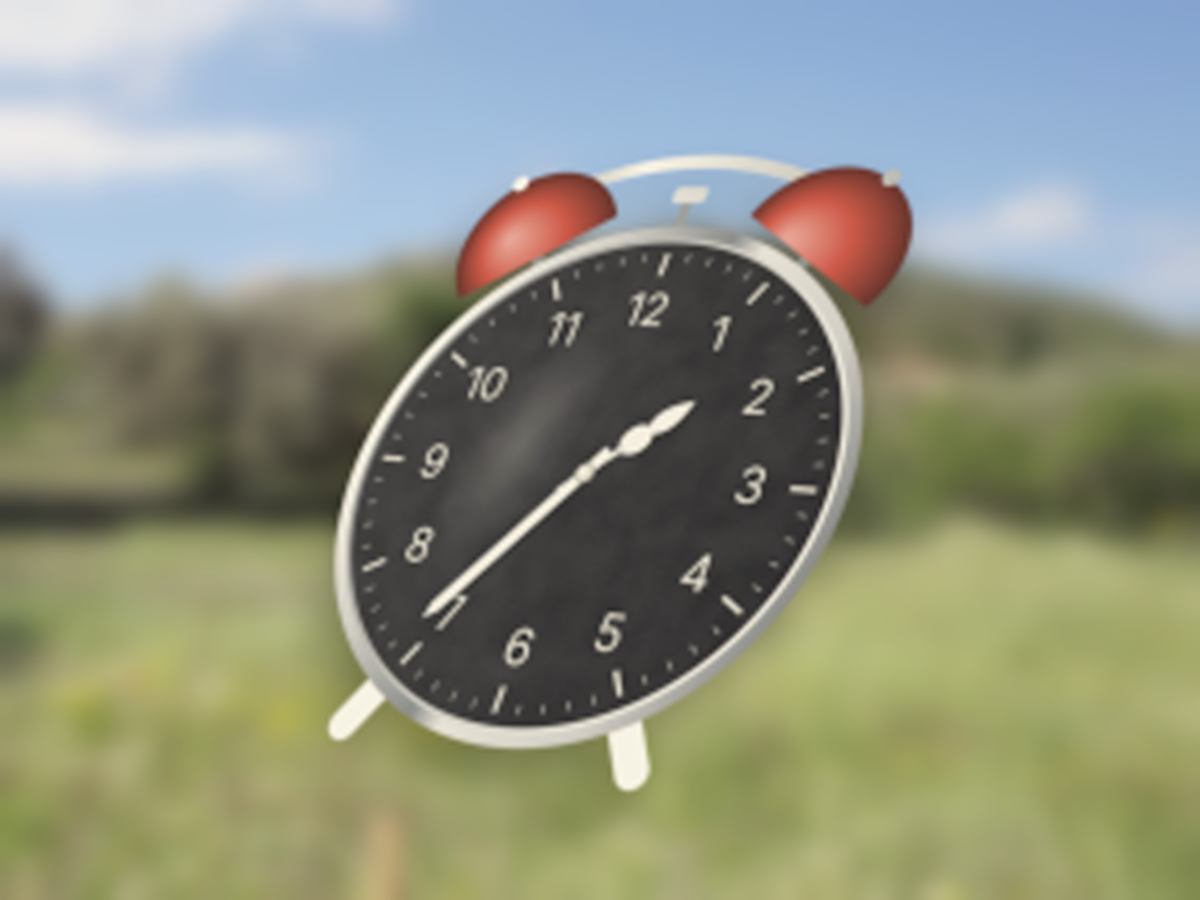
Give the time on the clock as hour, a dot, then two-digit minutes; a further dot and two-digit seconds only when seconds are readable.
1.36
